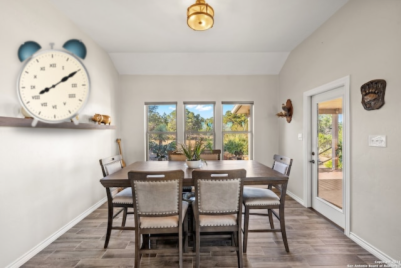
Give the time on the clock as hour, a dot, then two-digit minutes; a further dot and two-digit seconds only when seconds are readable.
8.10
